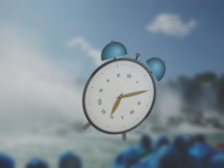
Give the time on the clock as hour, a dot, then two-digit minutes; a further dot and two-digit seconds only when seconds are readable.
6.10
